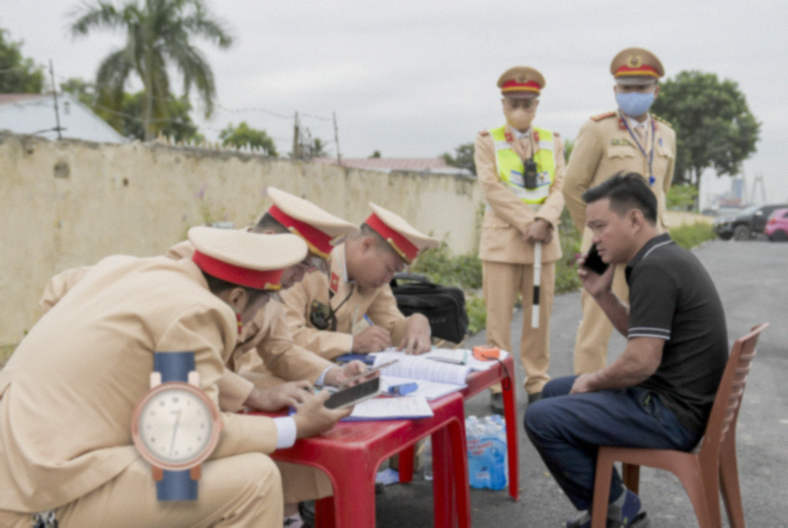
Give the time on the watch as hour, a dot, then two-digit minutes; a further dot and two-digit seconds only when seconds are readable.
12.32
